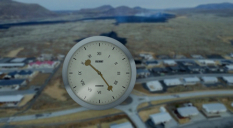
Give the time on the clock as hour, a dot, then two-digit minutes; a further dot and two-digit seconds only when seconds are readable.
10.24
